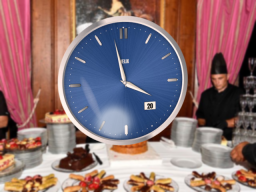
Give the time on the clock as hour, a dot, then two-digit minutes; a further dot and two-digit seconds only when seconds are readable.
3.58
